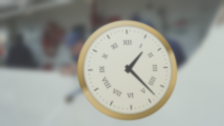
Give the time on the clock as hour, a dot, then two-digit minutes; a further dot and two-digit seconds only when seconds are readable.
1.23
